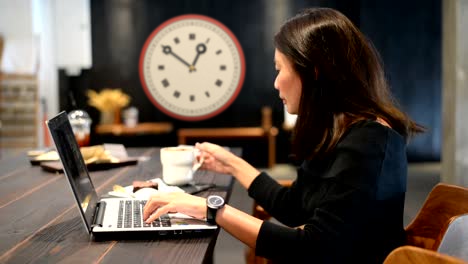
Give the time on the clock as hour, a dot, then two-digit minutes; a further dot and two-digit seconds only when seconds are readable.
12.51
